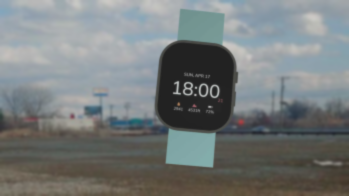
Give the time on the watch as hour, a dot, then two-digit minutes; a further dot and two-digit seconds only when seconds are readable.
18.00
